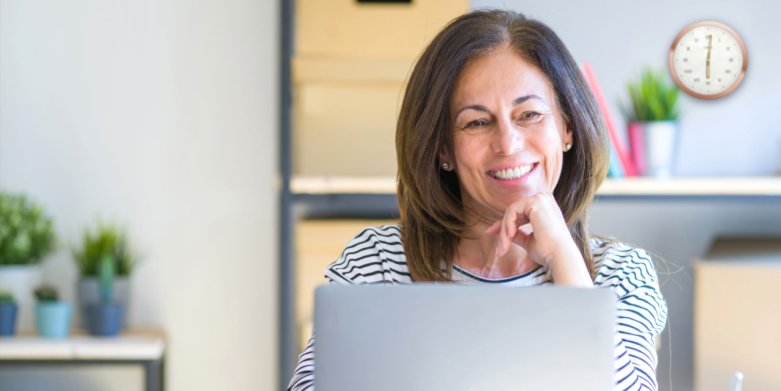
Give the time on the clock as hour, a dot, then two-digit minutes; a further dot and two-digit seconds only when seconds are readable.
6.01
